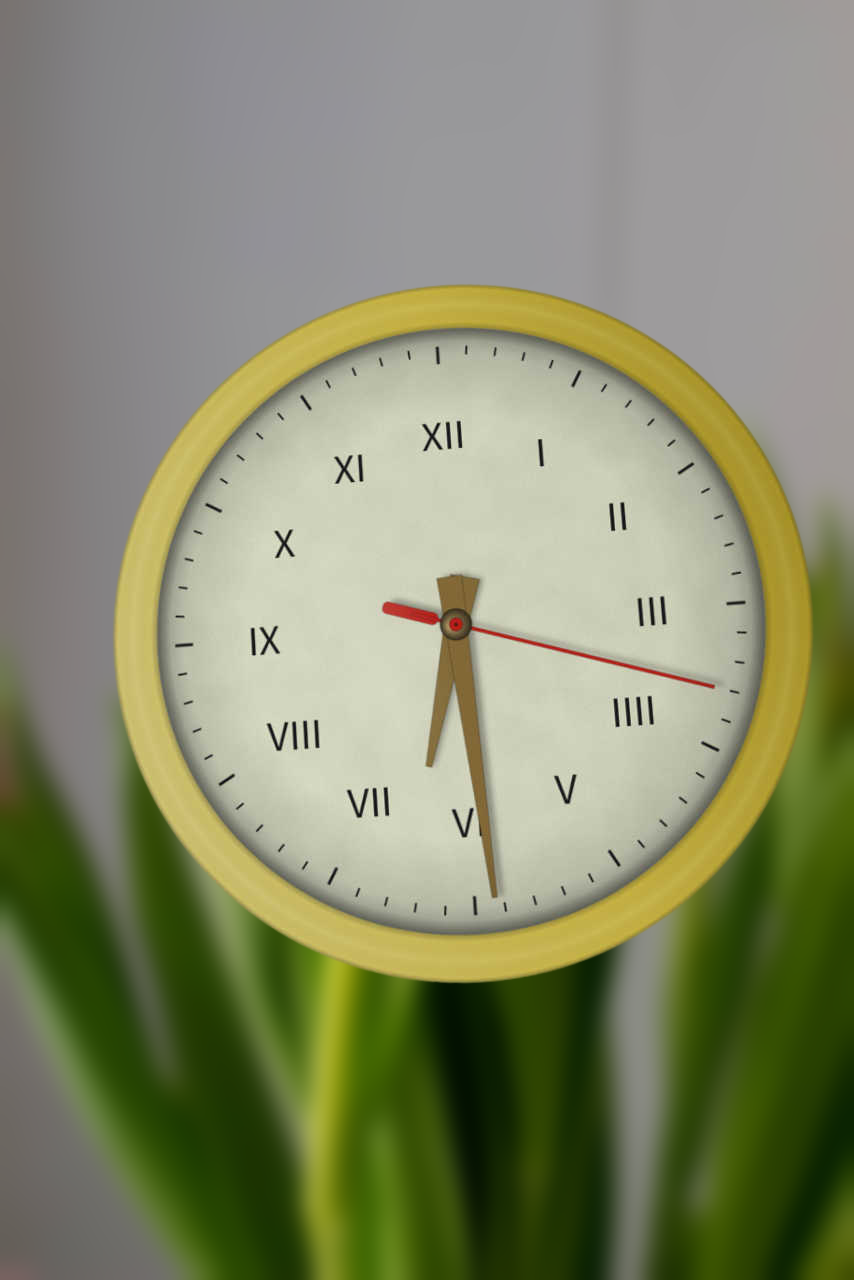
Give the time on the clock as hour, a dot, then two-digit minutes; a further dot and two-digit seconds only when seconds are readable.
6.29.18
